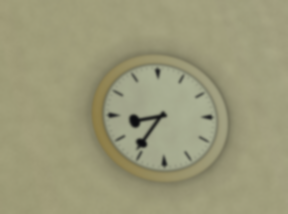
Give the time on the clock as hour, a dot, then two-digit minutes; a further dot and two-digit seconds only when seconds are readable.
8.36
